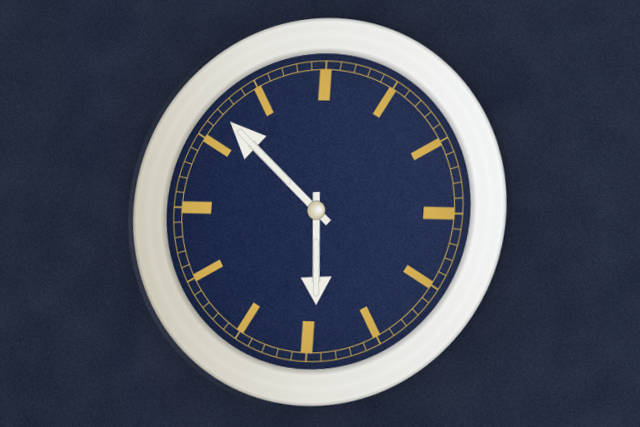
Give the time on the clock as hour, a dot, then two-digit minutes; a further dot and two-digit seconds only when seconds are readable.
5.52
